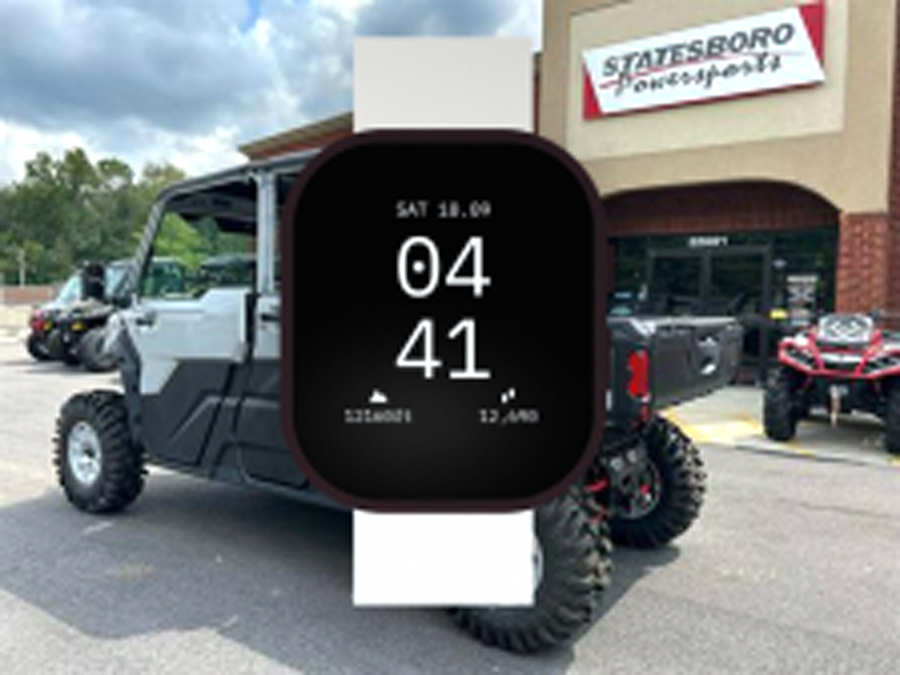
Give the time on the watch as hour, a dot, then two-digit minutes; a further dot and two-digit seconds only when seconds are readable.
4.41
